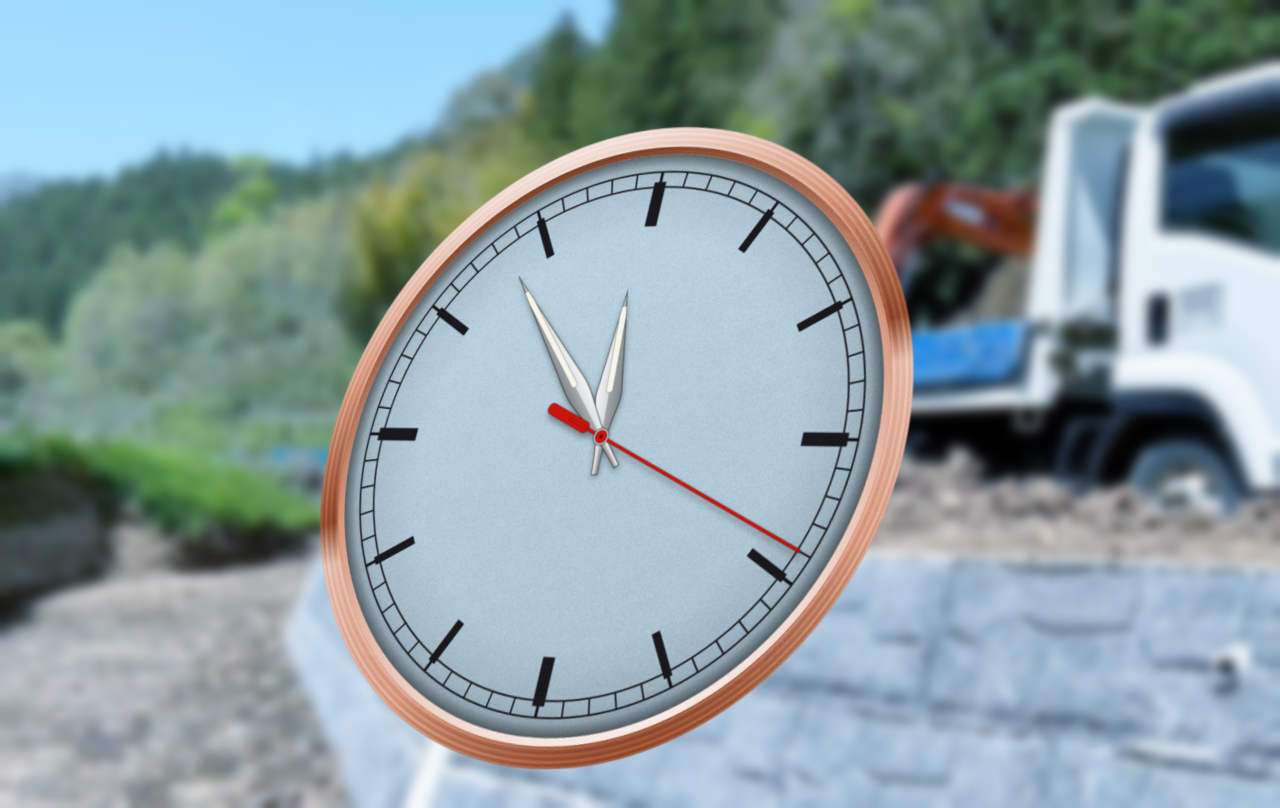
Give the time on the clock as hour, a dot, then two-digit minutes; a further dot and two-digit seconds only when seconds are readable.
11.53.19
